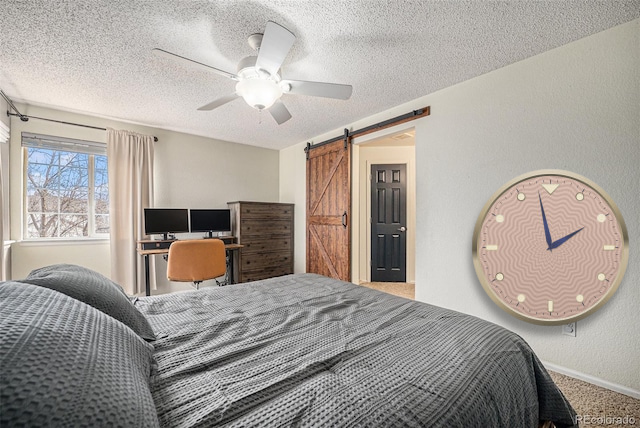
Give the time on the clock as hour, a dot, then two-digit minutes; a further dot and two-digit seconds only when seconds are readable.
1.58
